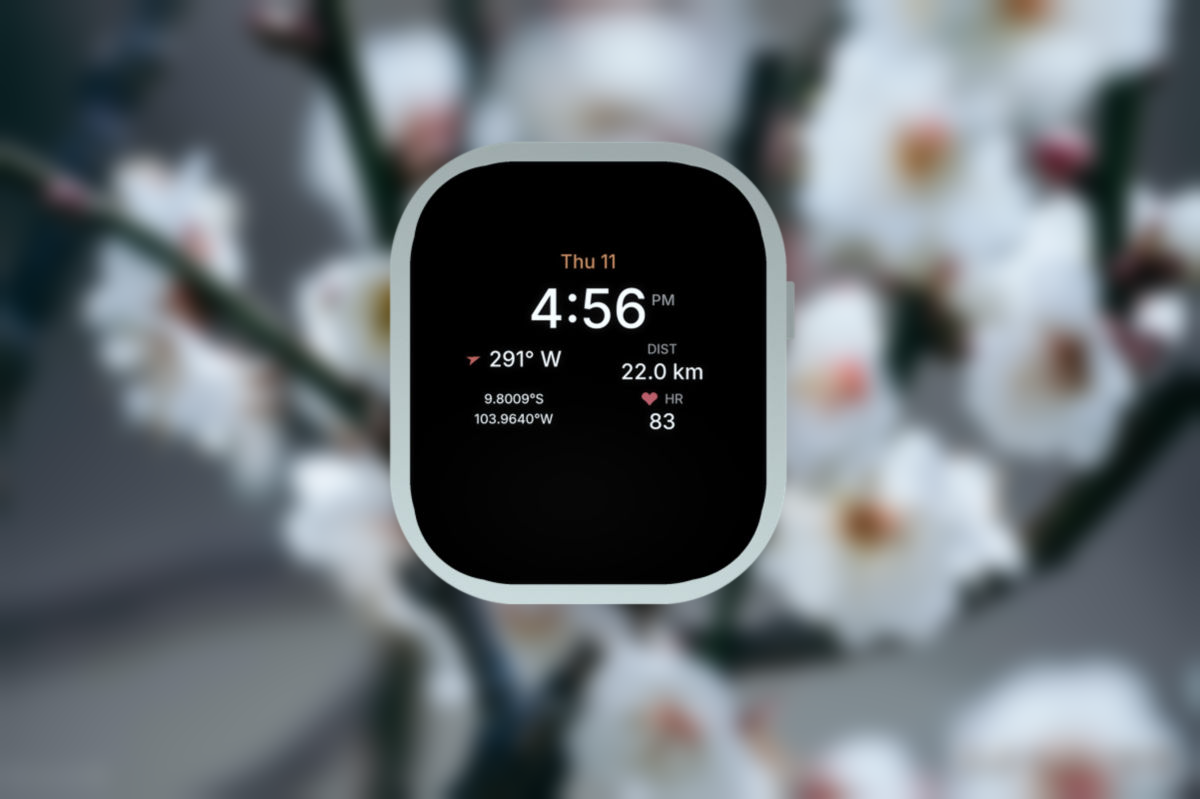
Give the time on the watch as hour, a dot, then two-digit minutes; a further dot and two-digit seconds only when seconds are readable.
4.56
